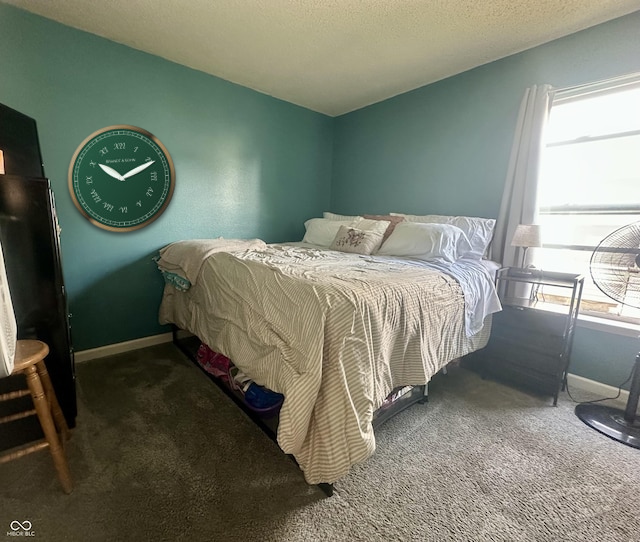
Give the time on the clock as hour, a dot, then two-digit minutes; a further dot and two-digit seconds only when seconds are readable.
10.11
